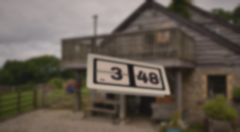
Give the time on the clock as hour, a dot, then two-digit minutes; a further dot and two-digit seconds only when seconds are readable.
3.48
